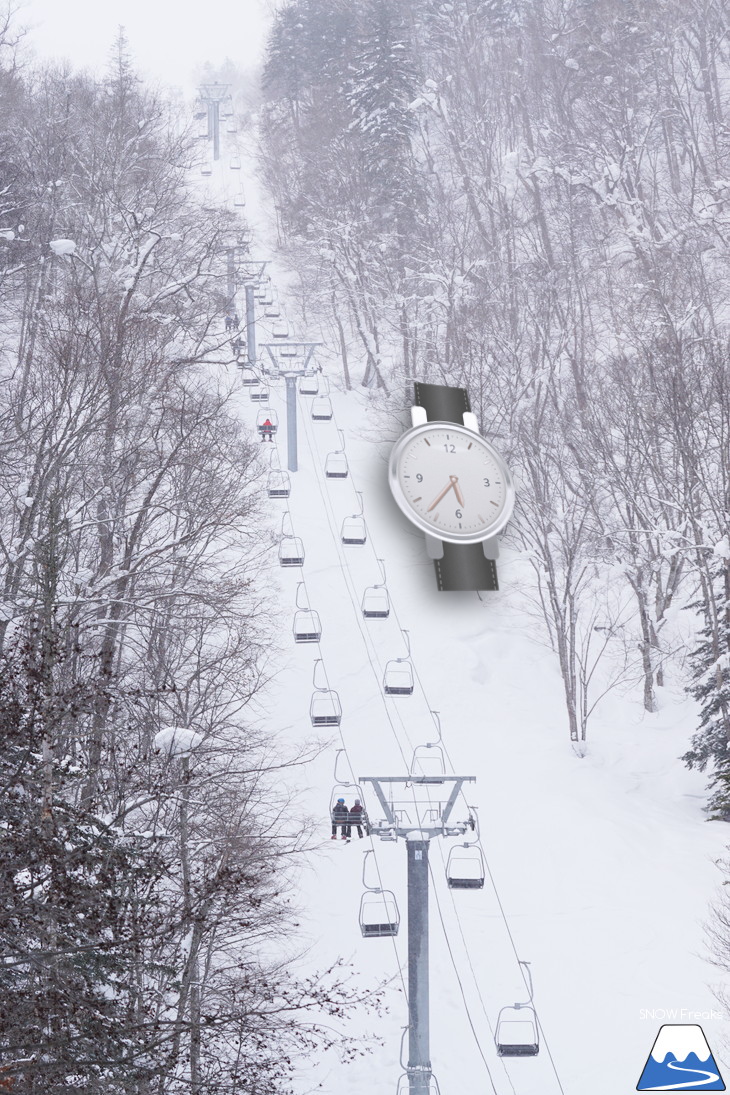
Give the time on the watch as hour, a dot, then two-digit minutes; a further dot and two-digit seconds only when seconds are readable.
5.37
